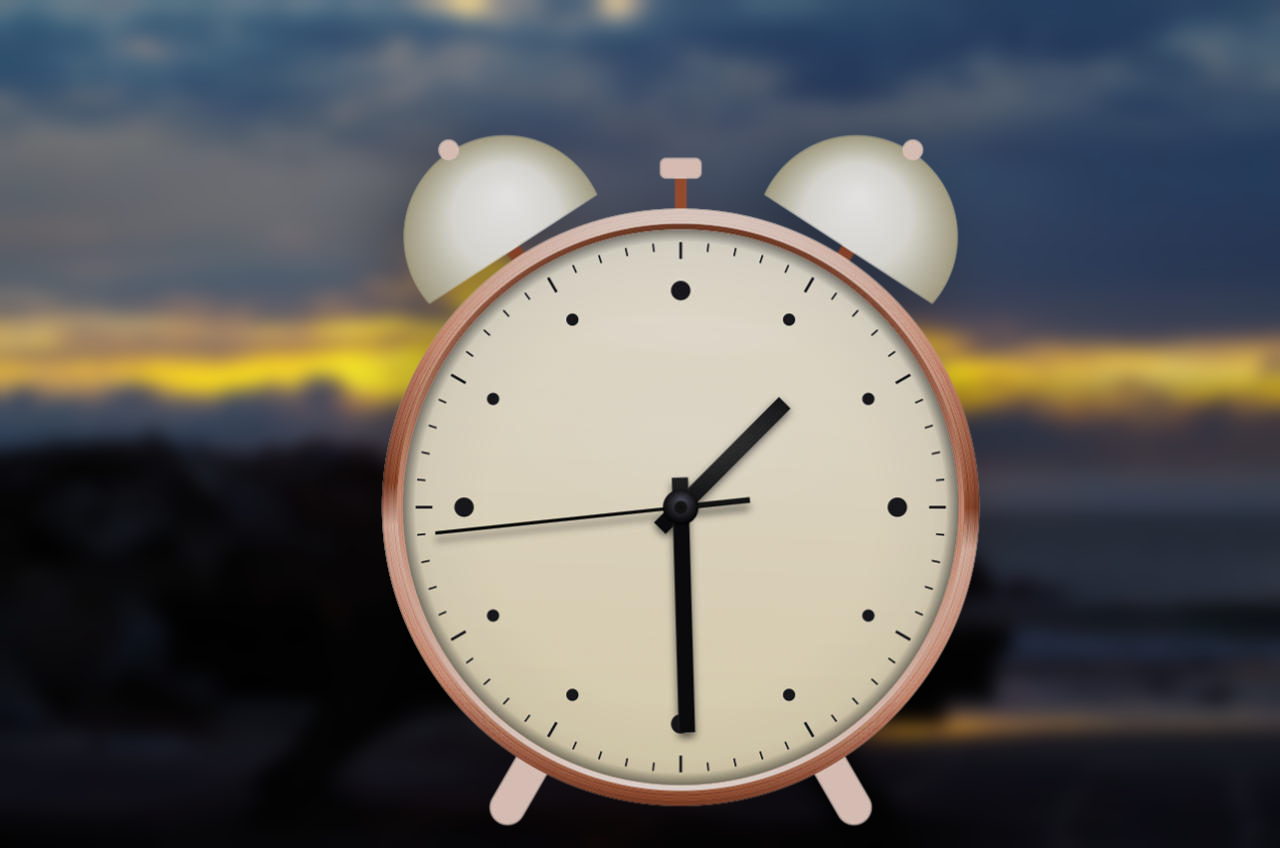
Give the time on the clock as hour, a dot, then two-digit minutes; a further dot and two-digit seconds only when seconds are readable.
1.29.44
